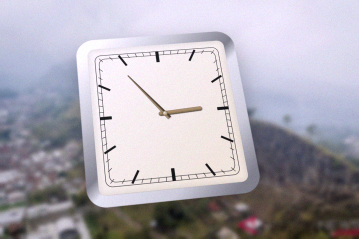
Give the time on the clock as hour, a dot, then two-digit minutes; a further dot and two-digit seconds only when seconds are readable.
2.54
